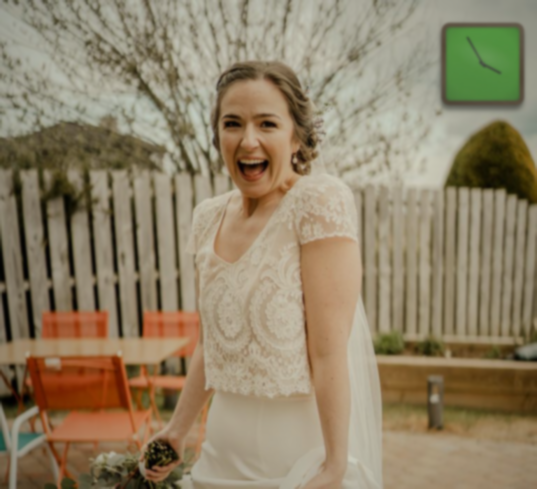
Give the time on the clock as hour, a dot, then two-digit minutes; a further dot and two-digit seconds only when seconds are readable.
3.55
